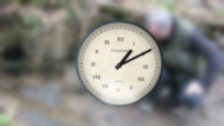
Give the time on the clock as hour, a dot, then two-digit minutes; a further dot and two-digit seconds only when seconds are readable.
1.10
